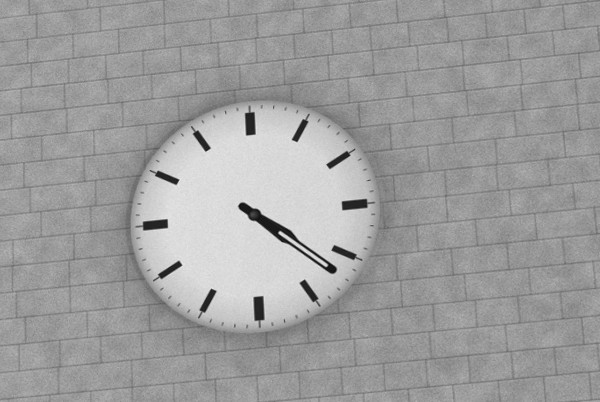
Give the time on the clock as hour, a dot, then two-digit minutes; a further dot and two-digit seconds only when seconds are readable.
4.22
